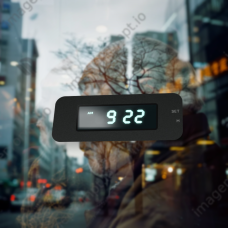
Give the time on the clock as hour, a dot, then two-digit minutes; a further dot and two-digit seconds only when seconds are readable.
9.22
